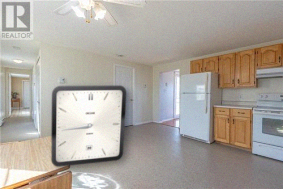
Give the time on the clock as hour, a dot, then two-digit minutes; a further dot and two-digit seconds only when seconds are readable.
8.44
